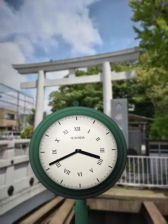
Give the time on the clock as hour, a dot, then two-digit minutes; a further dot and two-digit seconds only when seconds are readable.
3.41
